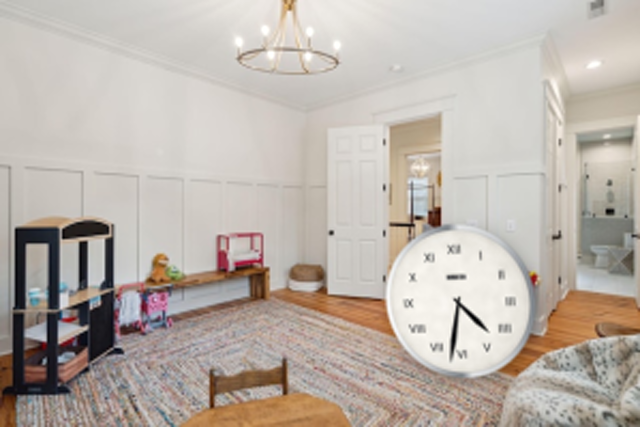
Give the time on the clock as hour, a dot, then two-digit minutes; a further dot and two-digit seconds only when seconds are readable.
4.32
